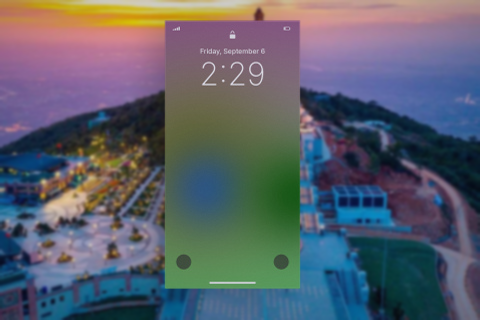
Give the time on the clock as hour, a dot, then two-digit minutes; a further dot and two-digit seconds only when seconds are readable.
2.29
